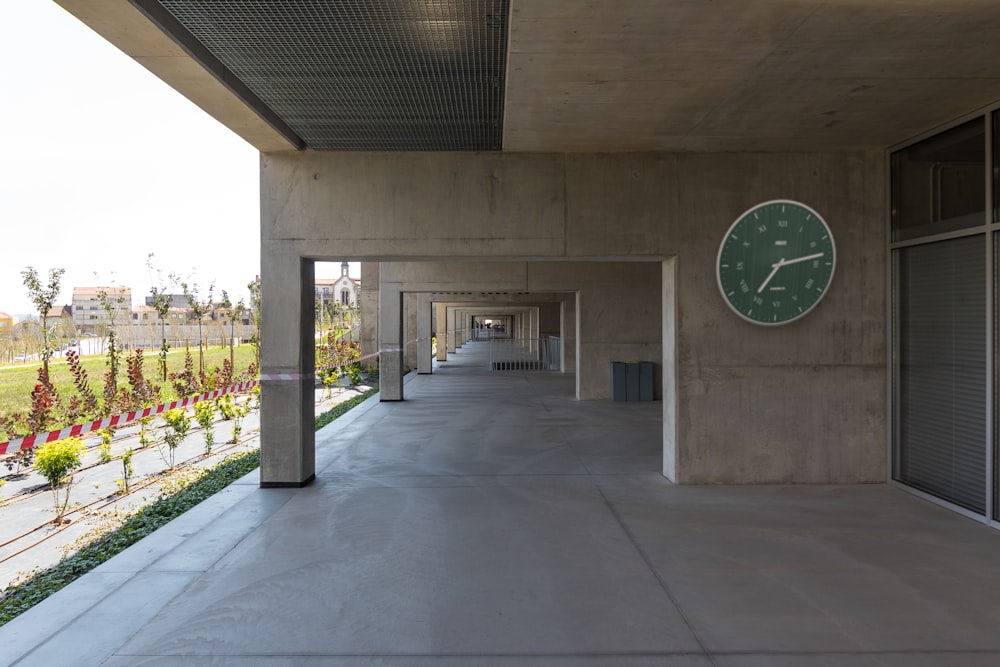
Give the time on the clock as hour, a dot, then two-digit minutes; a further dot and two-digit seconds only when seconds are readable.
7.13
